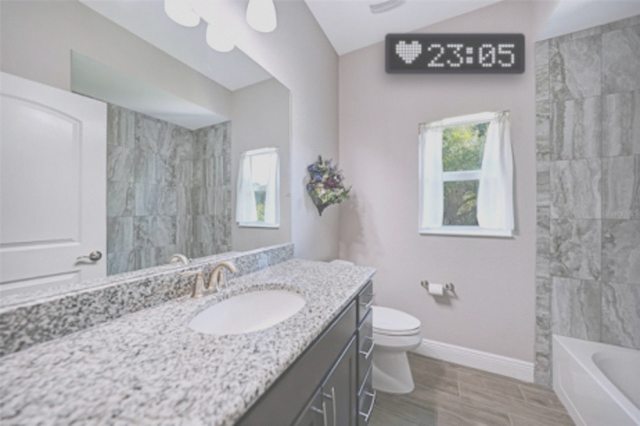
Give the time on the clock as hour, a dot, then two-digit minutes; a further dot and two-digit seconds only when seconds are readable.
23.05
